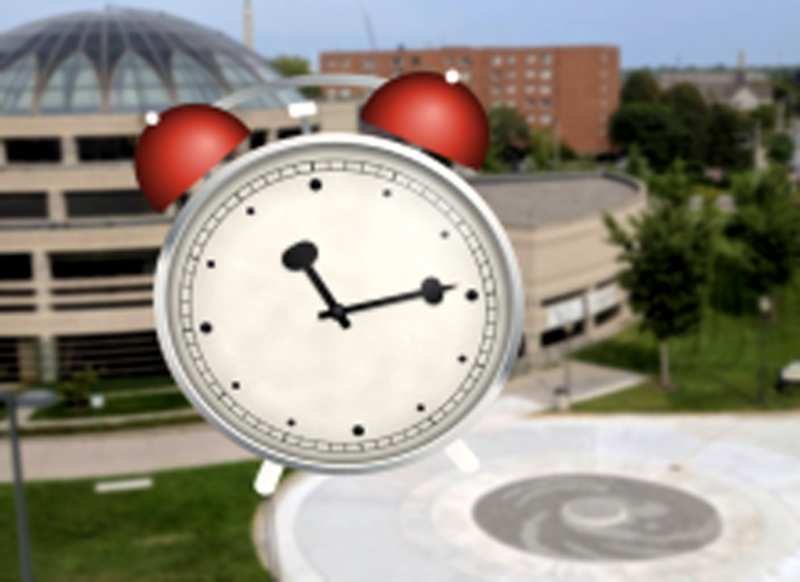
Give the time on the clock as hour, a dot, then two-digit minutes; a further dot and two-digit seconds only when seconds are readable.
11.14
